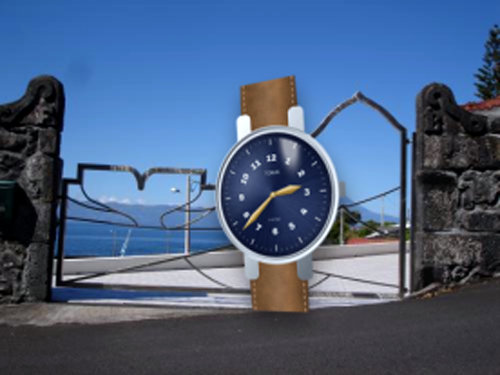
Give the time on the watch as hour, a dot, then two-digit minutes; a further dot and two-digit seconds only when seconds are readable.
2.38
